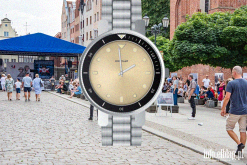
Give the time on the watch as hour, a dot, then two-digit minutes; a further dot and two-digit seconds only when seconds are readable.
1.59
